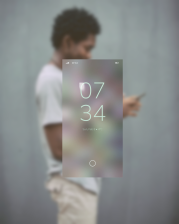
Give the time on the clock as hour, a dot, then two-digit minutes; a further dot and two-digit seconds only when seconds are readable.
7.34
